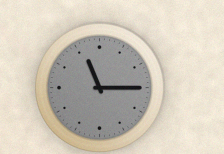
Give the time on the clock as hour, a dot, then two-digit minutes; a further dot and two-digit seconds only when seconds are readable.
11.15
